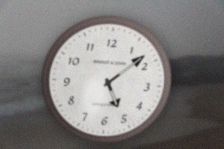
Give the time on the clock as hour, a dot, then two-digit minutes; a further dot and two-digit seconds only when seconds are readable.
5.08
